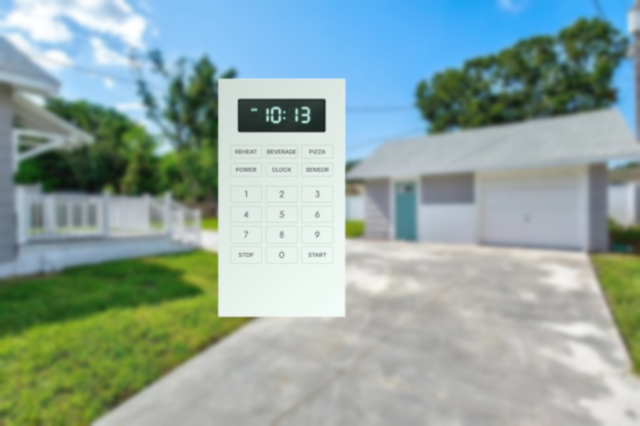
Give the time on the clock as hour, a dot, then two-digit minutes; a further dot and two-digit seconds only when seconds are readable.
10.13
